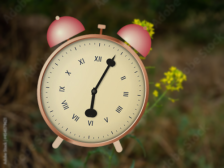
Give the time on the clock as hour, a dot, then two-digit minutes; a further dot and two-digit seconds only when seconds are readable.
6.04
